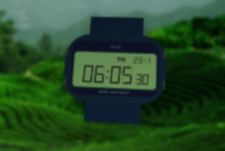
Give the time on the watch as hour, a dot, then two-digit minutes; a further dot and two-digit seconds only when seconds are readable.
6.05.30
